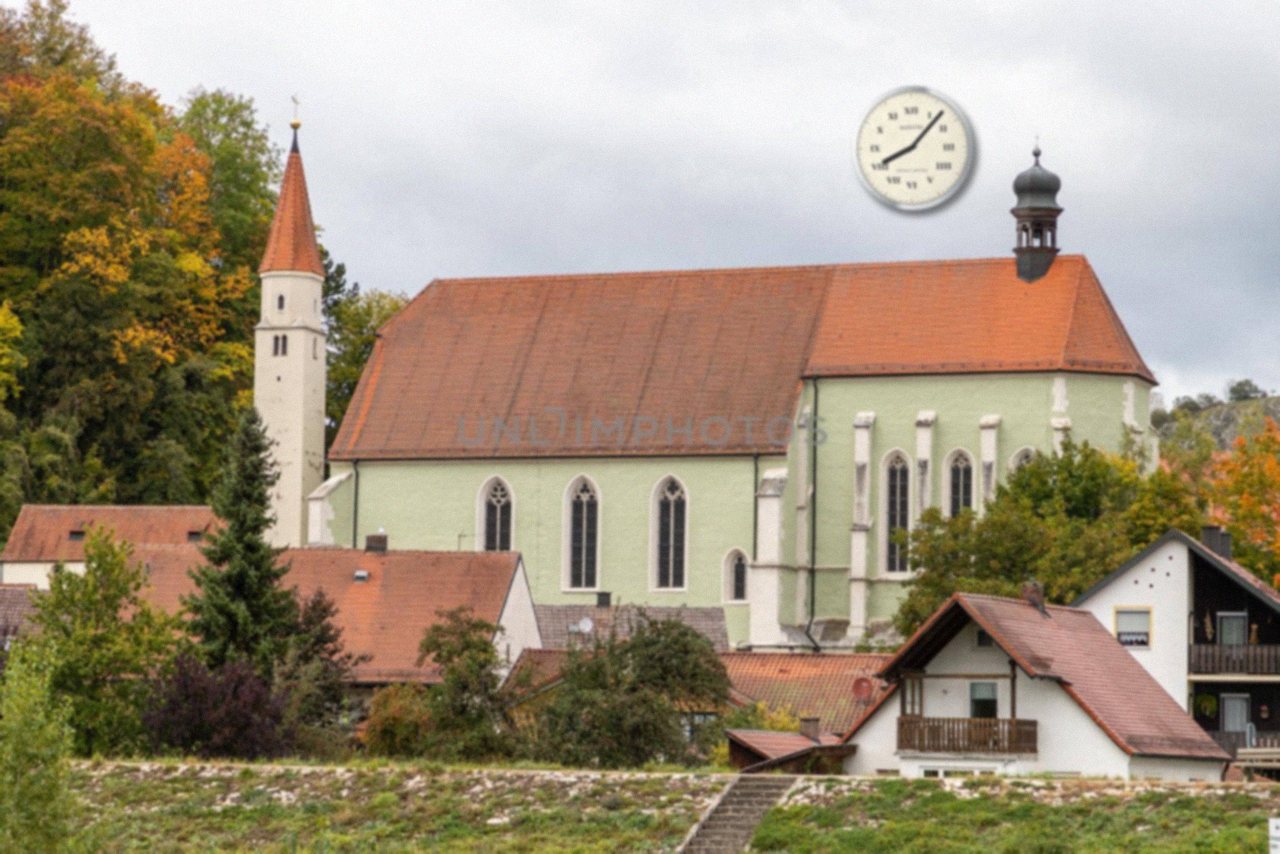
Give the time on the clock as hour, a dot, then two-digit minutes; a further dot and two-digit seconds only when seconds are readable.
8.07
